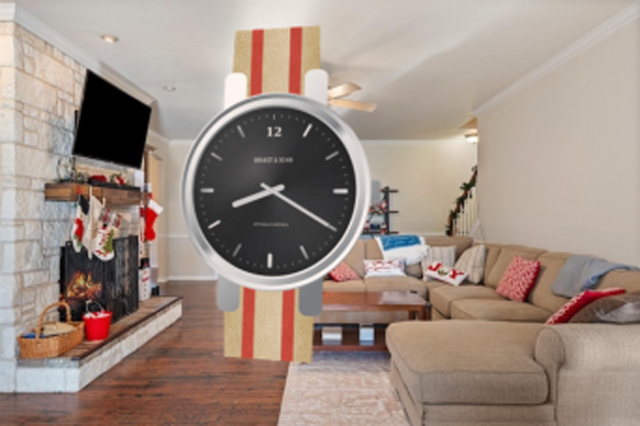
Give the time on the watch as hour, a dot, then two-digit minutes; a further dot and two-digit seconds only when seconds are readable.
8.20
